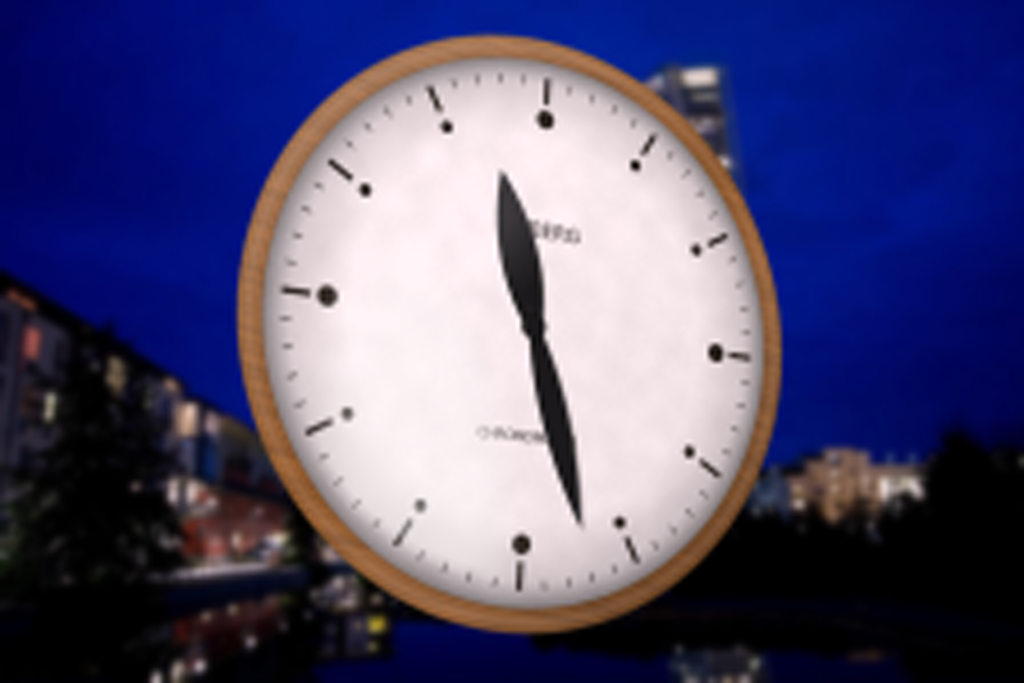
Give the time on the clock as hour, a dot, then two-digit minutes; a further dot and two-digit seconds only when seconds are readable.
11.27
